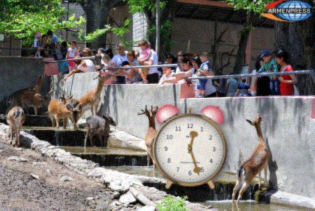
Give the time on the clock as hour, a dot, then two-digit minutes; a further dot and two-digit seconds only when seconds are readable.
12.27
